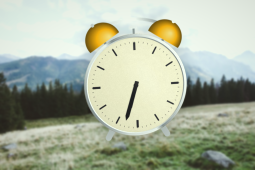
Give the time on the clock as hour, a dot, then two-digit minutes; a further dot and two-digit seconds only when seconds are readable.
6.33
